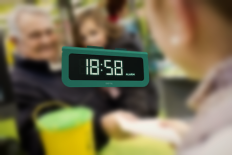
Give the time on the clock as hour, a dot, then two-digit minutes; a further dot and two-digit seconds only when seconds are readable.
18.58
